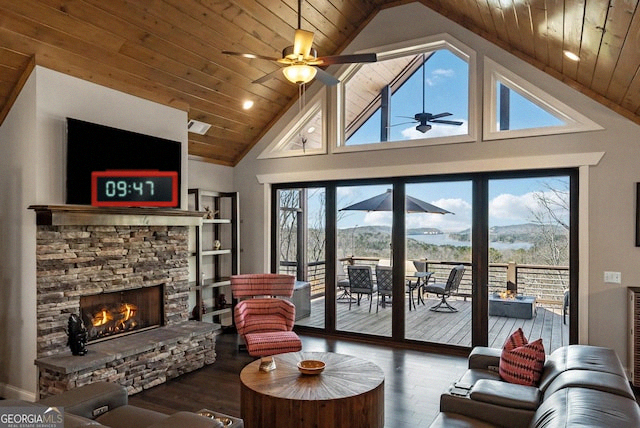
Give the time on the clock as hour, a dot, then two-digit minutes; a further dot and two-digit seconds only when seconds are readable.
9.47
